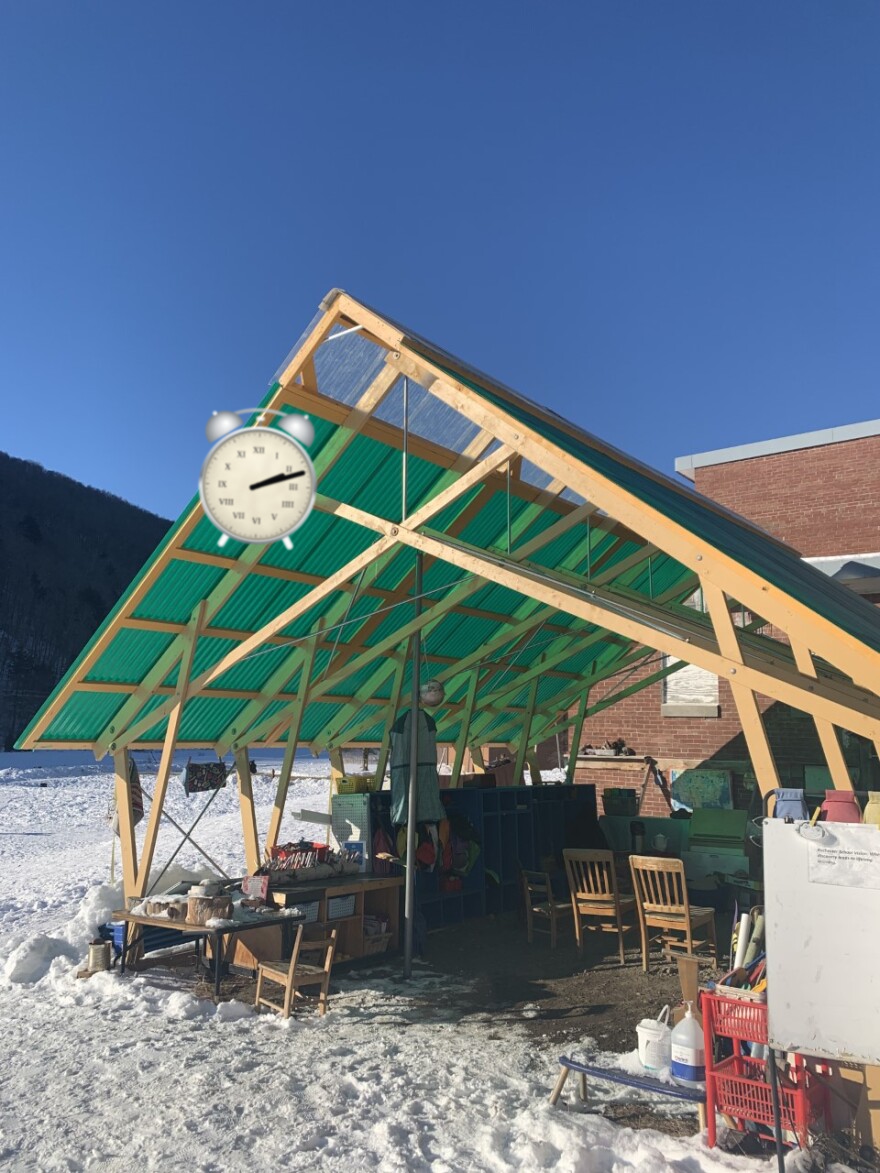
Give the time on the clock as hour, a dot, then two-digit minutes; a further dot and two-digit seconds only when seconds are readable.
2.12
